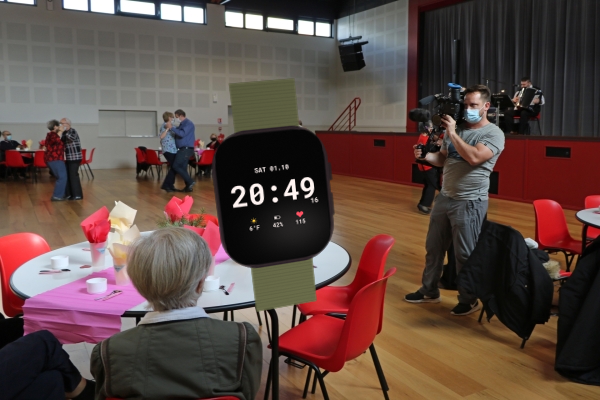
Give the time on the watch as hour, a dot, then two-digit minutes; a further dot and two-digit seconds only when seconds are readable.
20.49
